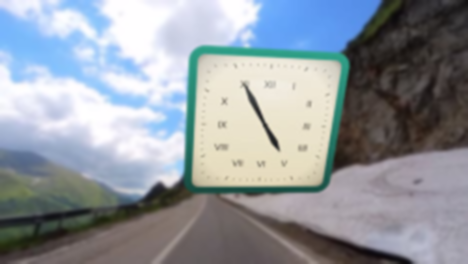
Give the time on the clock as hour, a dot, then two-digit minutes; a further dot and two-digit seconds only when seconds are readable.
4.55
